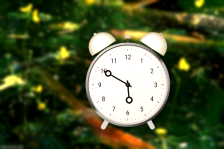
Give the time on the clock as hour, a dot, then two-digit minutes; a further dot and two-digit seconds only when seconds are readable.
5.50
